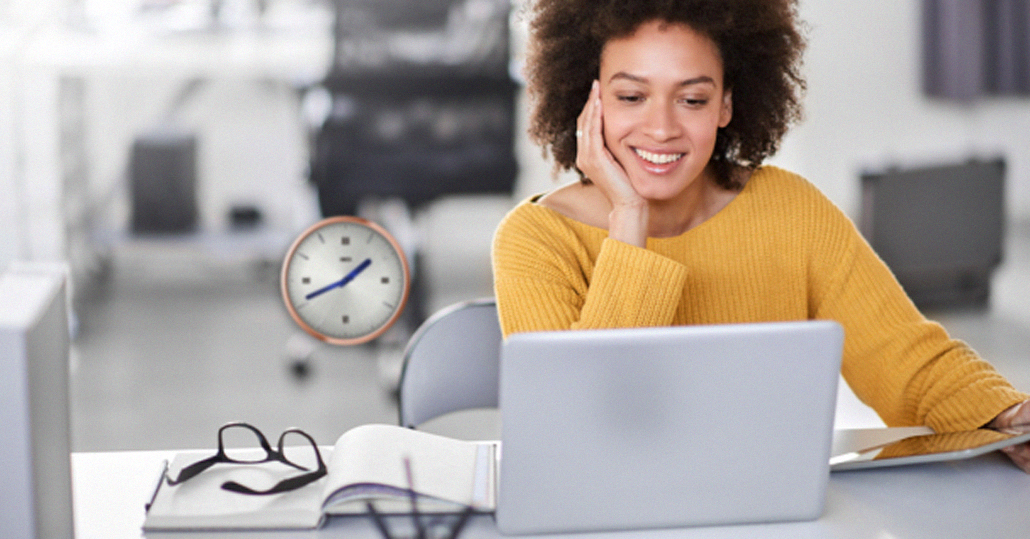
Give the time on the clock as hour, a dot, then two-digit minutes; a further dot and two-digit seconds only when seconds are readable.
1.41
